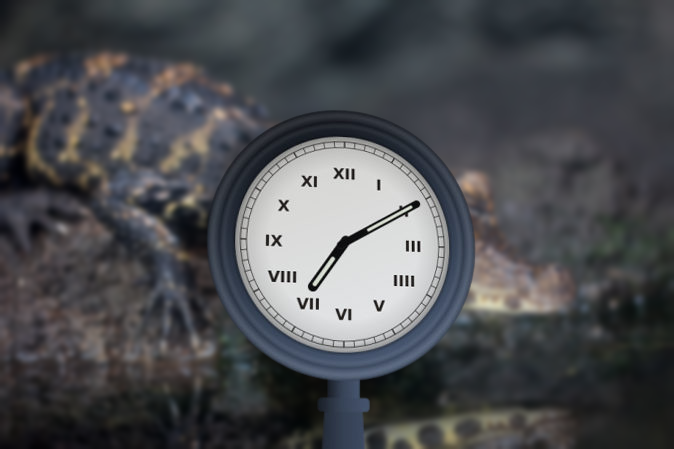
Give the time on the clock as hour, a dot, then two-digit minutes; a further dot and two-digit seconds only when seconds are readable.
7.10
